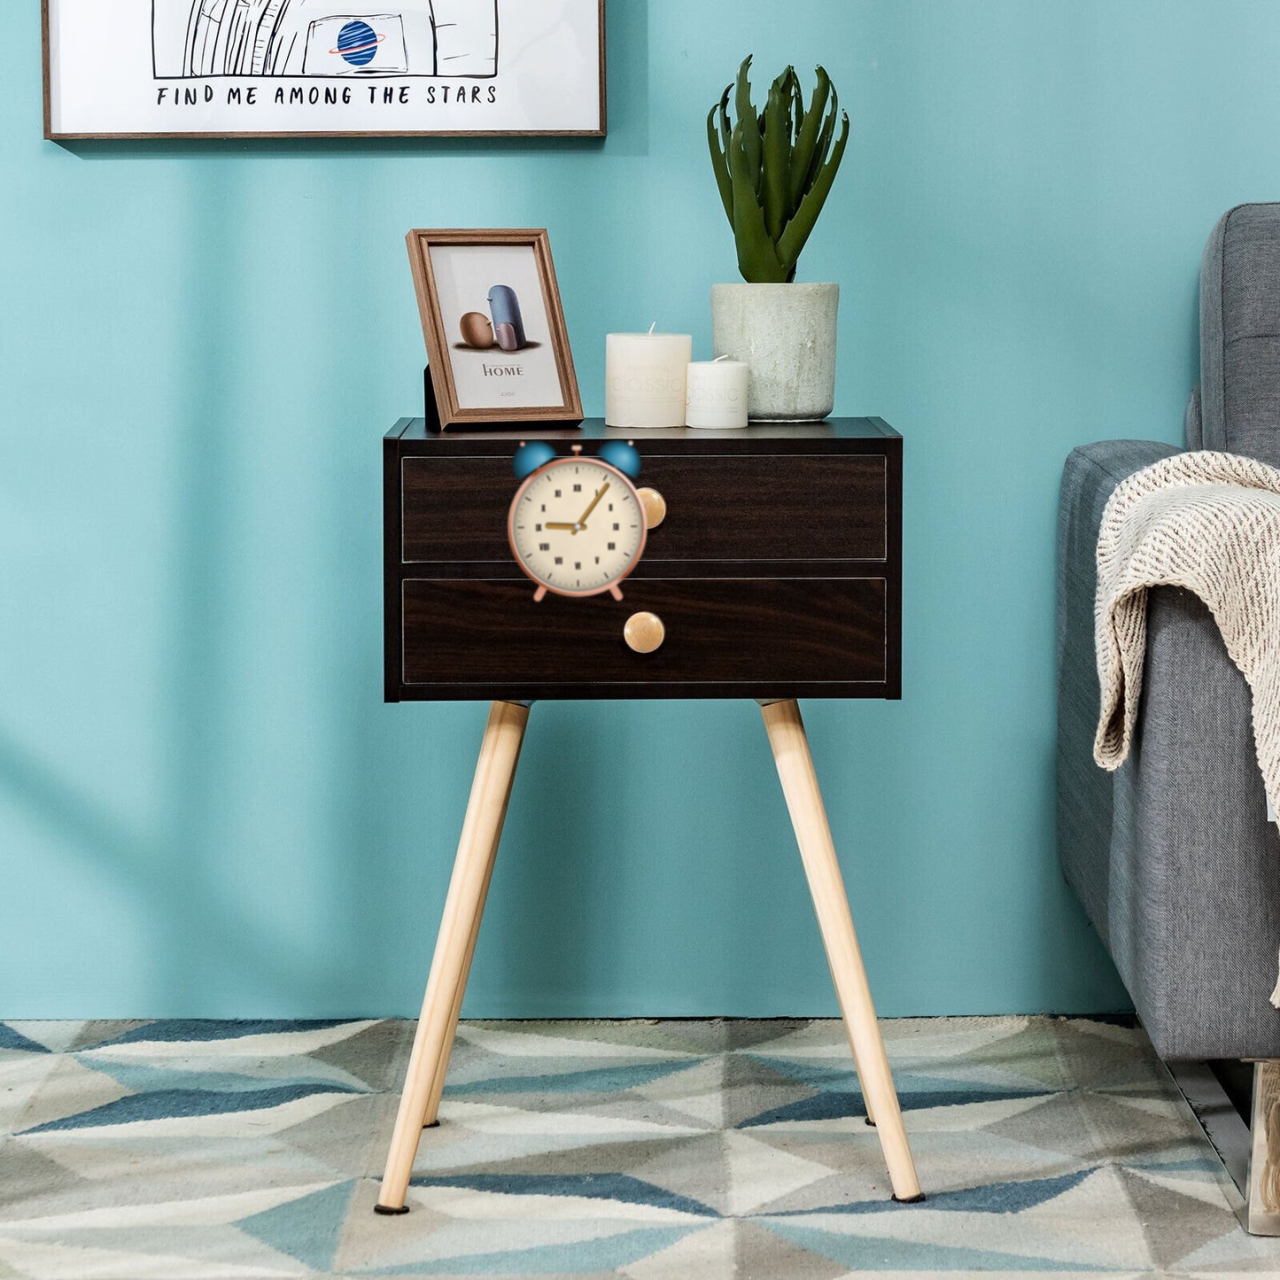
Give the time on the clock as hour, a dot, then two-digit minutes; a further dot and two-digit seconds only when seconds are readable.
9.06
